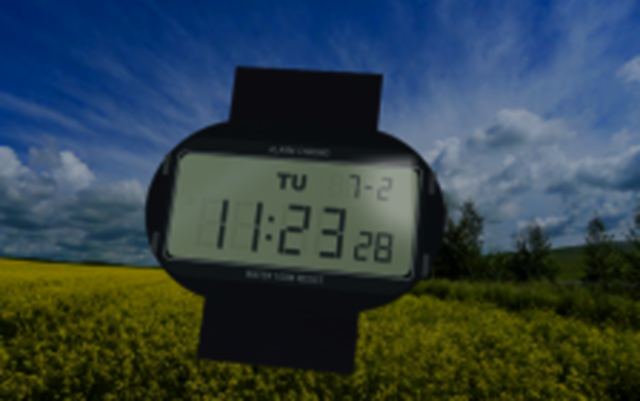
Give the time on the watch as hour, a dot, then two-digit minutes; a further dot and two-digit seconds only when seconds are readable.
11.23.28
